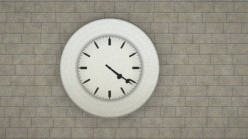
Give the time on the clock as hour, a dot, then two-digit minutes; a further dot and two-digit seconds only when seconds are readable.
4.21
